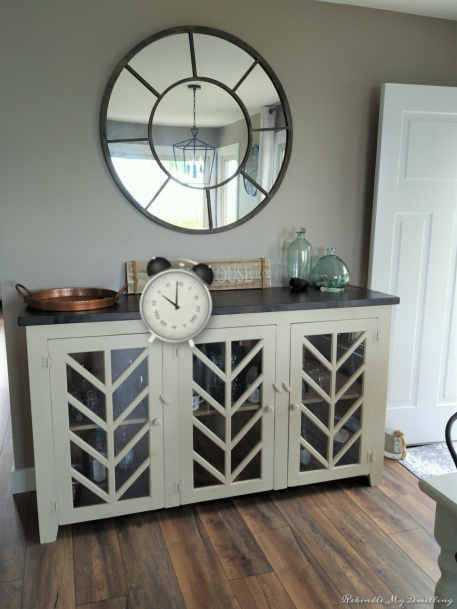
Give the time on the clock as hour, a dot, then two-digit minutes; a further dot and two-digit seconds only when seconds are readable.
9.59
